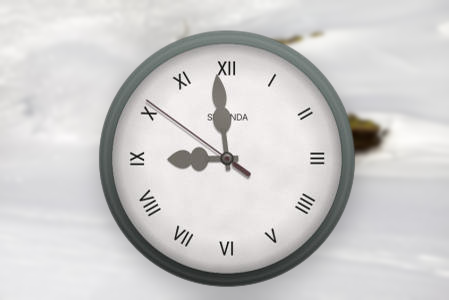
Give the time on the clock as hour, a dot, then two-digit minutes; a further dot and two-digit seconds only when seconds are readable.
8.58.51
